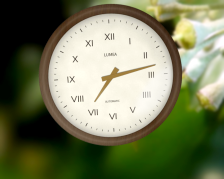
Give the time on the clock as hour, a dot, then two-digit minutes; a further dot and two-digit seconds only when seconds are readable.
7.13
